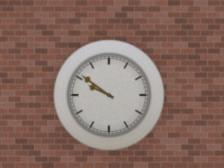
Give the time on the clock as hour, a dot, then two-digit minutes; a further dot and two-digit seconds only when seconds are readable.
9.51
